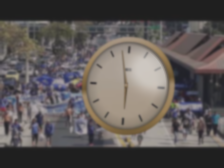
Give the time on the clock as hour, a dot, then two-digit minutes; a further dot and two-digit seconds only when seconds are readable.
5.58
